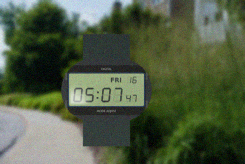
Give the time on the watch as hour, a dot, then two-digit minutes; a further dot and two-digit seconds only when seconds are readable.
5.07.47
